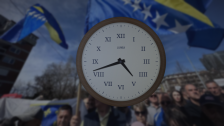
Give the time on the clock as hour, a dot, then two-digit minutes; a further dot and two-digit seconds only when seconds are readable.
4.42
